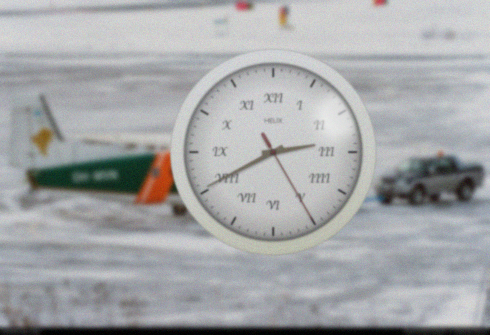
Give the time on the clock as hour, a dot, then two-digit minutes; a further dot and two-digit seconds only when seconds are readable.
2.40.25
